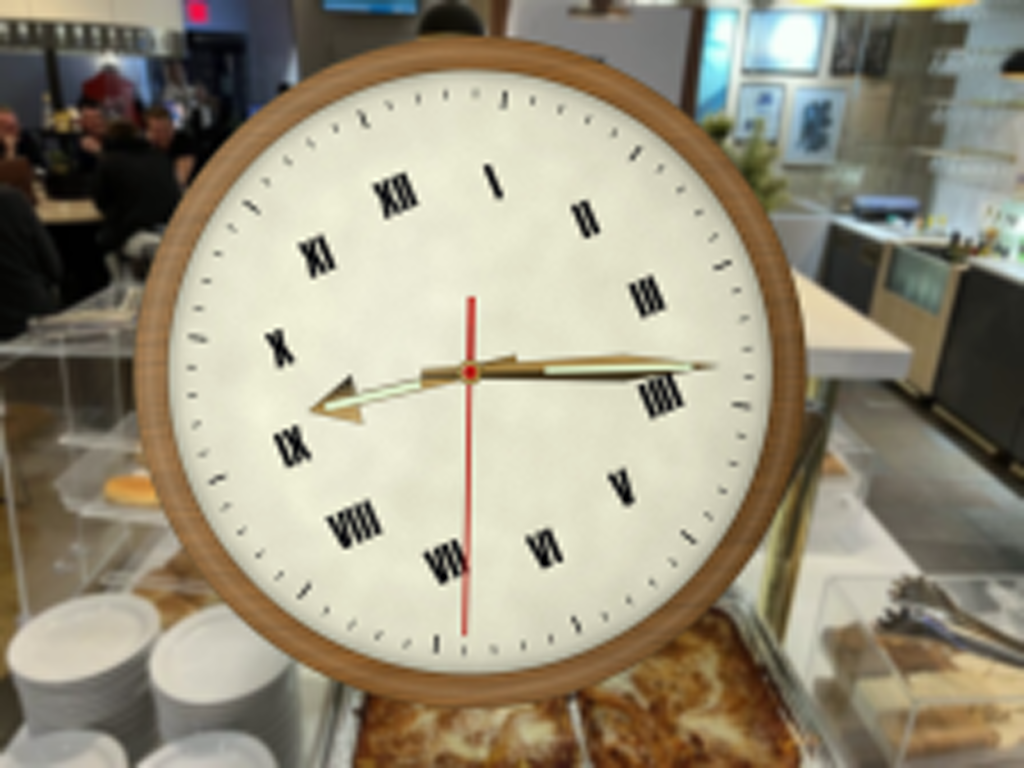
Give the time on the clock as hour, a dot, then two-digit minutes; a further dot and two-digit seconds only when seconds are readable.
9.18.34
